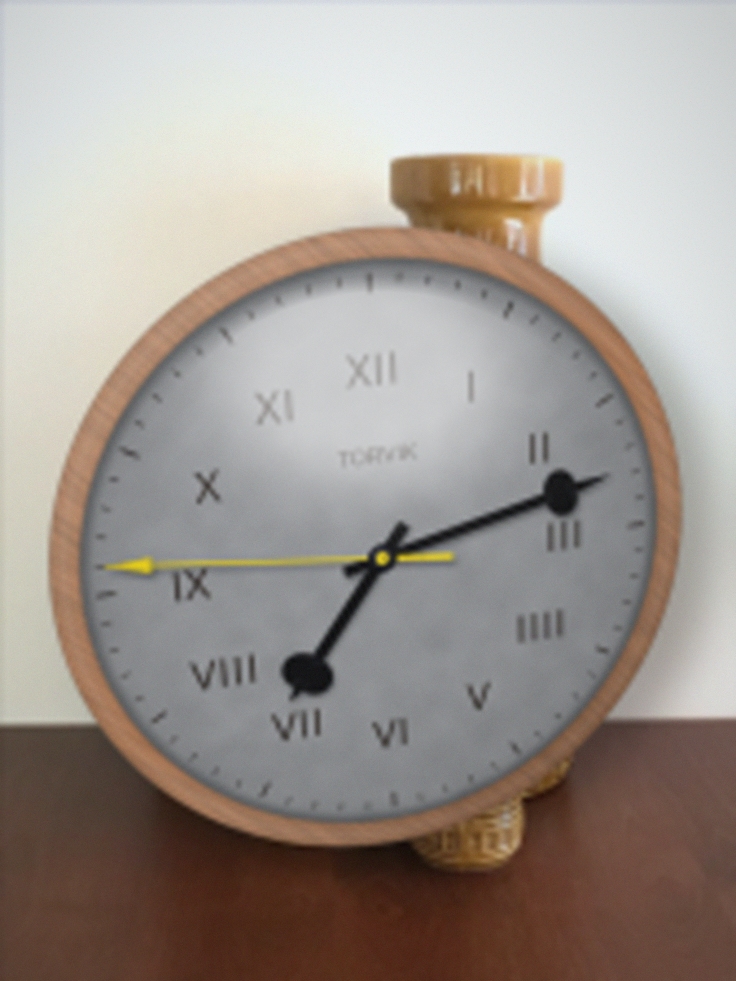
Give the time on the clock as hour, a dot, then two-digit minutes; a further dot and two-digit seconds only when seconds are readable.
7.12.46
